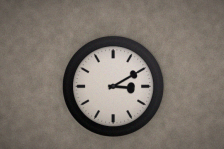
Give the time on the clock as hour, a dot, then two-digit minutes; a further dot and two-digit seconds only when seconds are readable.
3.10
